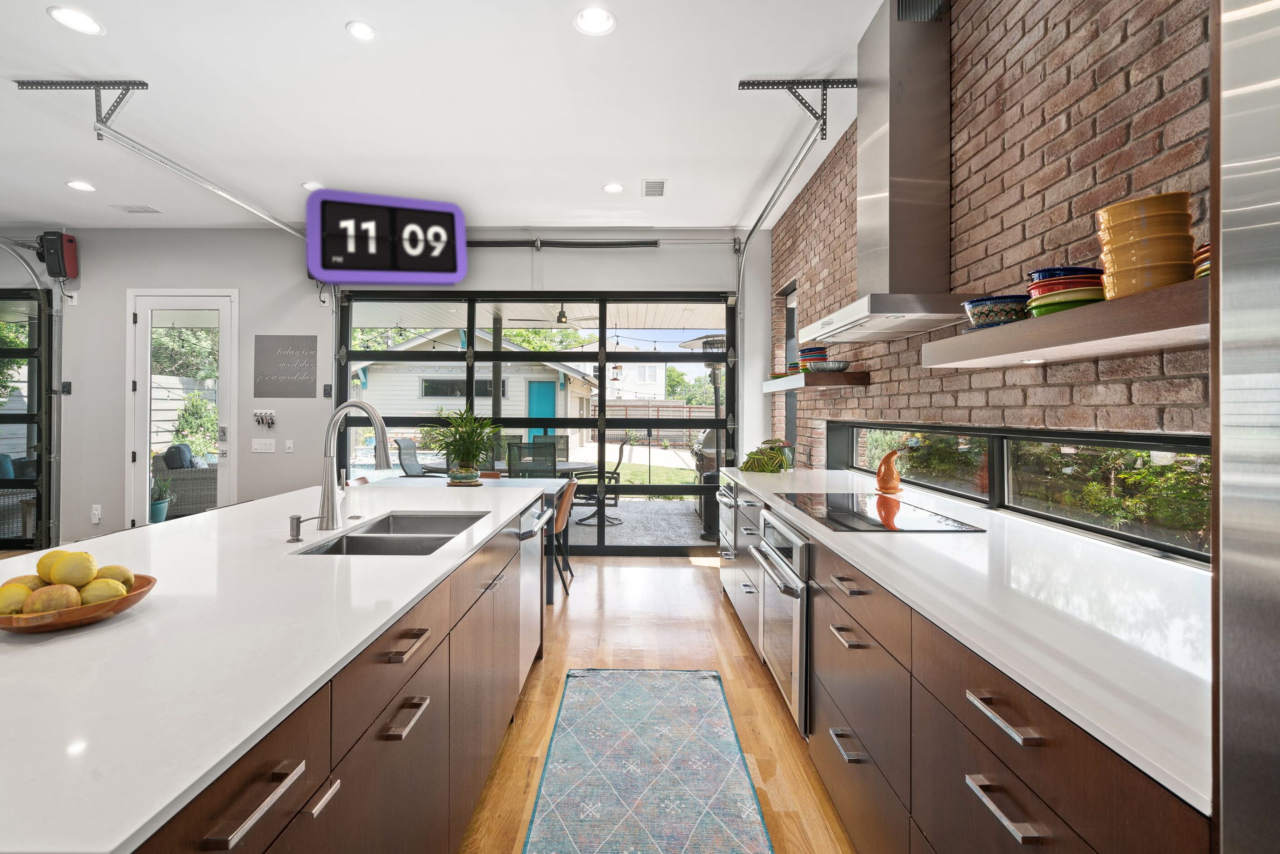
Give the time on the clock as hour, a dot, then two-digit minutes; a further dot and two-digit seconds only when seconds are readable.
11.09
